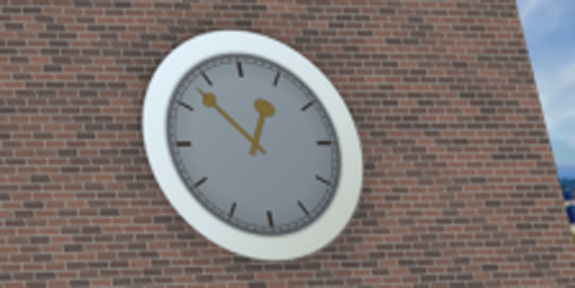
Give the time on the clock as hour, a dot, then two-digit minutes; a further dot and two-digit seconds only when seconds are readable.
12.53
